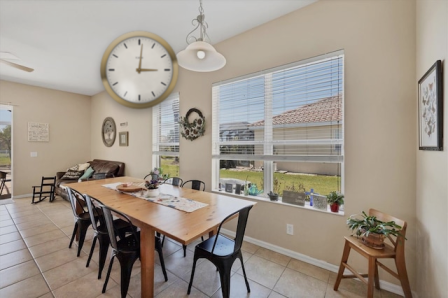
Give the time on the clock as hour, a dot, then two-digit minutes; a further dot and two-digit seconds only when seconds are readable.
3.01
